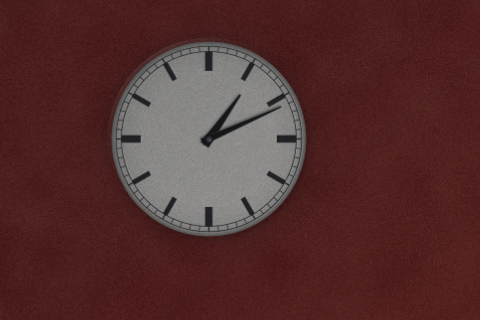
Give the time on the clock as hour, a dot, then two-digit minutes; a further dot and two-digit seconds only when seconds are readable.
1.11
